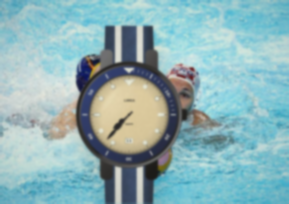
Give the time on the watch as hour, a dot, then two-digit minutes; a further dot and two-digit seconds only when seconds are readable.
7.37
